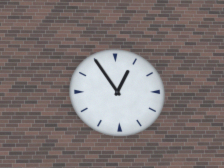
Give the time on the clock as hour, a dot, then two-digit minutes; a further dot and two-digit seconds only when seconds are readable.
12.55
